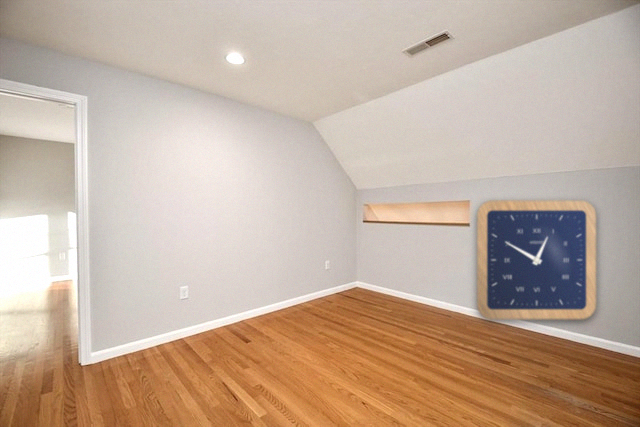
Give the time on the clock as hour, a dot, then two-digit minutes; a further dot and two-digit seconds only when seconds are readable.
12.50
